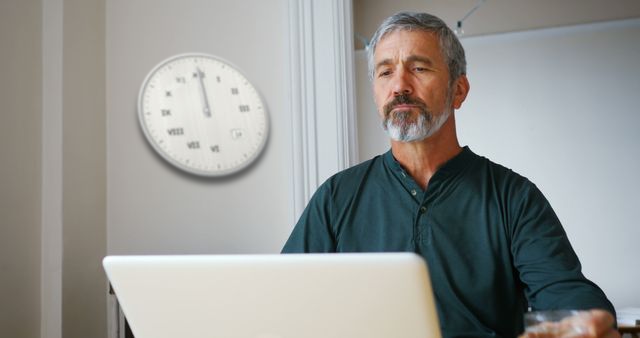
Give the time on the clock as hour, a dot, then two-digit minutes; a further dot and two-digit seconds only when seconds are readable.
12.00
